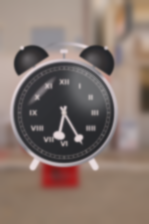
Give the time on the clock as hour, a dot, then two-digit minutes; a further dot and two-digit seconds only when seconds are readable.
6.25
